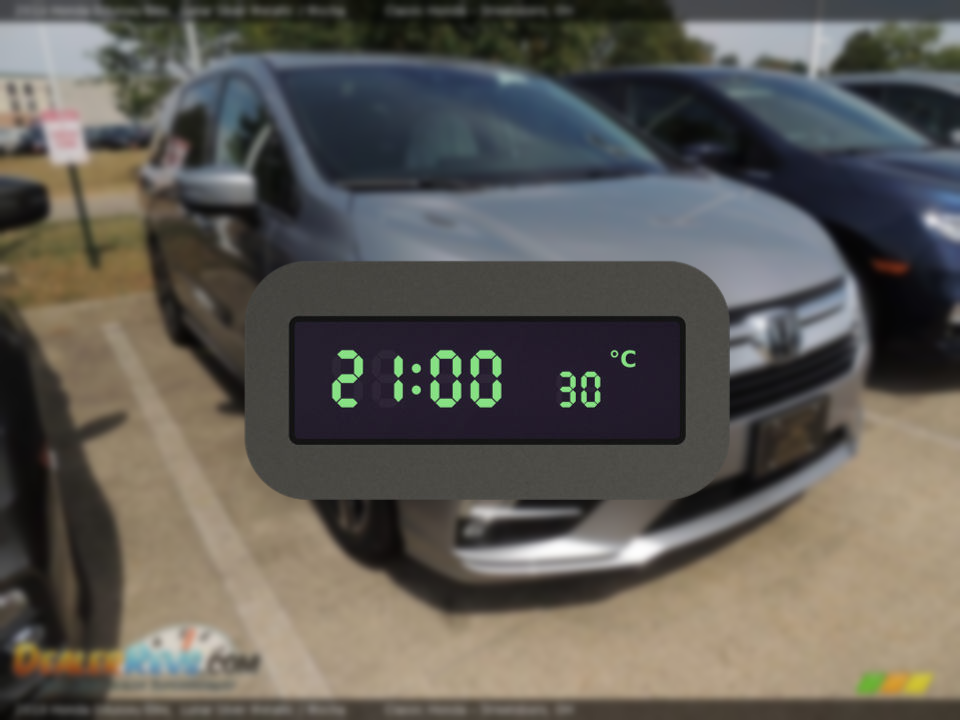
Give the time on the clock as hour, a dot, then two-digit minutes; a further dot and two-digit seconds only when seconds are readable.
21.00
